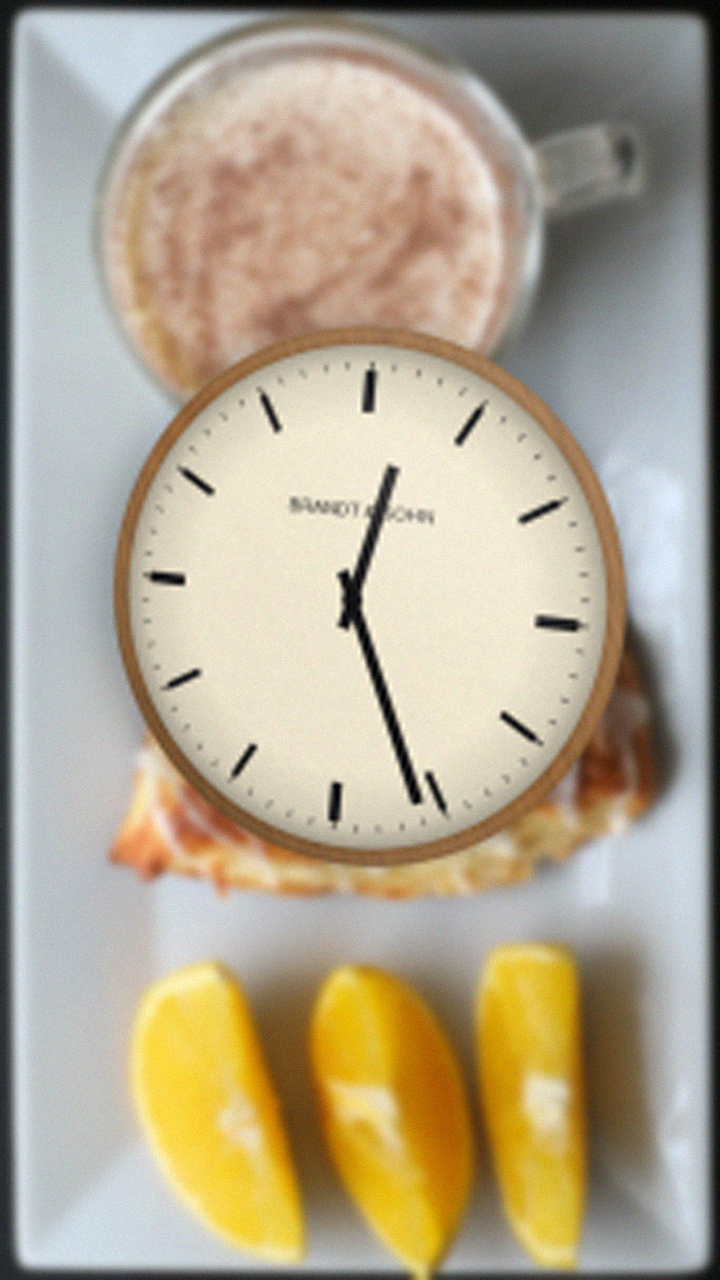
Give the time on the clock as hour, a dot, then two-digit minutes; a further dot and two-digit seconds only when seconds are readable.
12.26
